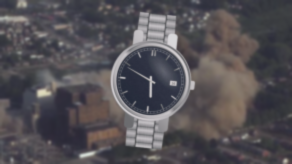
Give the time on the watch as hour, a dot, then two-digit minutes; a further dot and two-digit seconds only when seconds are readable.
5.49
